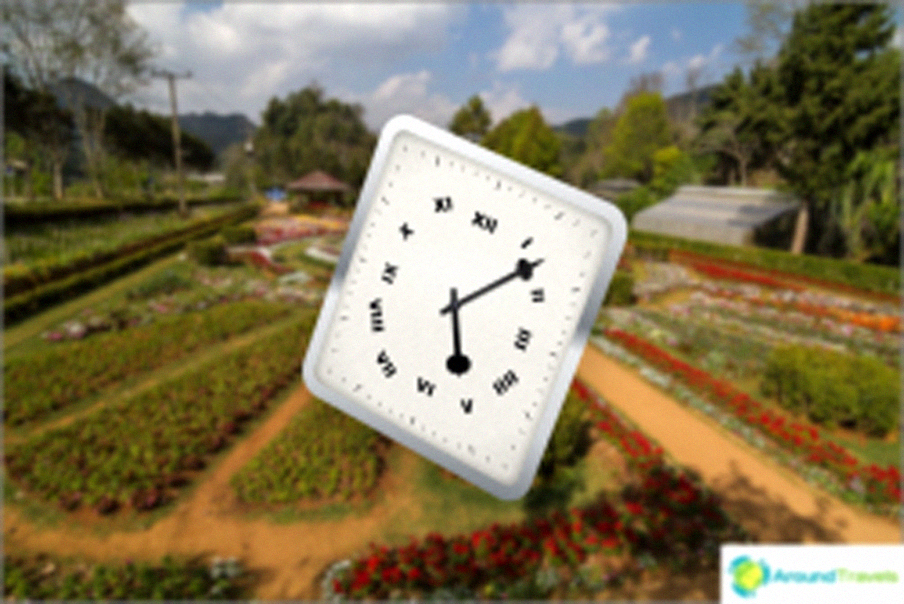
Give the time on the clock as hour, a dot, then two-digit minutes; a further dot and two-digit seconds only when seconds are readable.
5.07
